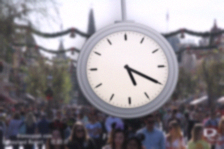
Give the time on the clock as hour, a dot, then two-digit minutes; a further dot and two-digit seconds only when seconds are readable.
5.20
